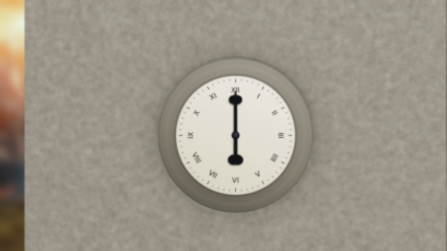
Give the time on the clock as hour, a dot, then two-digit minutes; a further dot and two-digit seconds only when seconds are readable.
6.00
